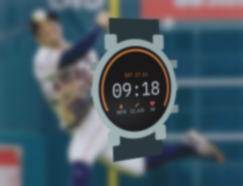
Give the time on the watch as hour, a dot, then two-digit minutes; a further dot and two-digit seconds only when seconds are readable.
9.18
